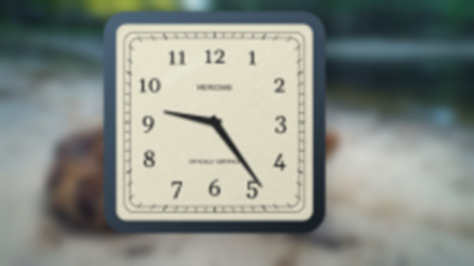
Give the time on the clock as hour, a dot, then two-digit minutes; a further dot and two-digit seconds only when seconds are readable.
9.24
